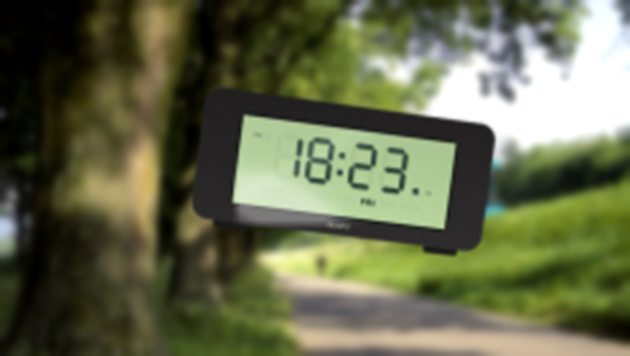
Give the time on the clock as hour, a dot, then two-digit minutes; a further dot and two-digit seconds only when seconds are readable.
18.23
